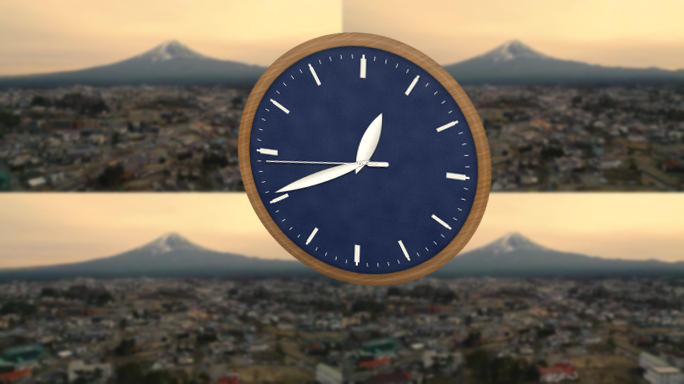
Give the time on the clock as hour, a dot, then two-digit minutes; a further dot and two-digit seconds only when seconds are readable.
12.40.44
